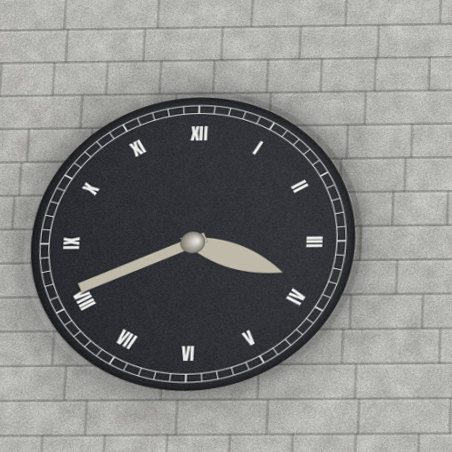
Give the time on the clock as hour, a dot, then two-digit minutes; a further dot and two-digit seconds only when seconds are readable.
3.41
